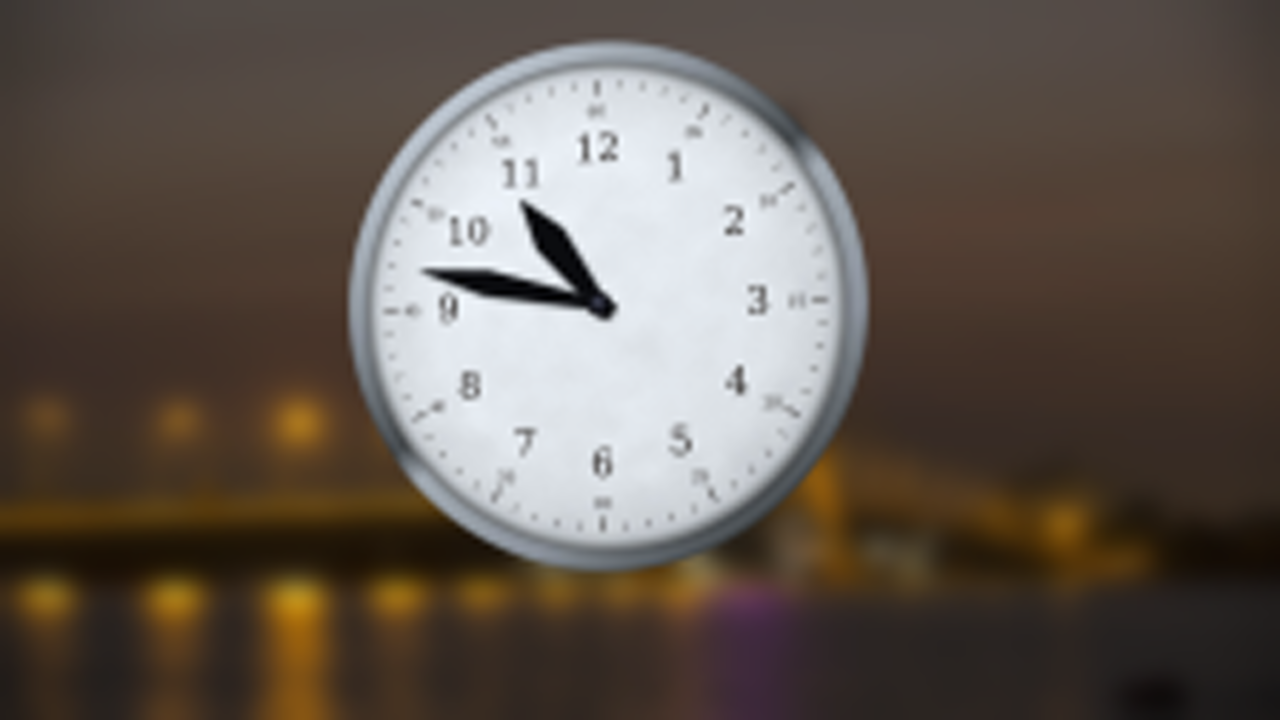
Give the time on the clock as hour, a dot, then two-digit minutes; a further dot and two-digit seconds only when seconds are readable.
10.47
